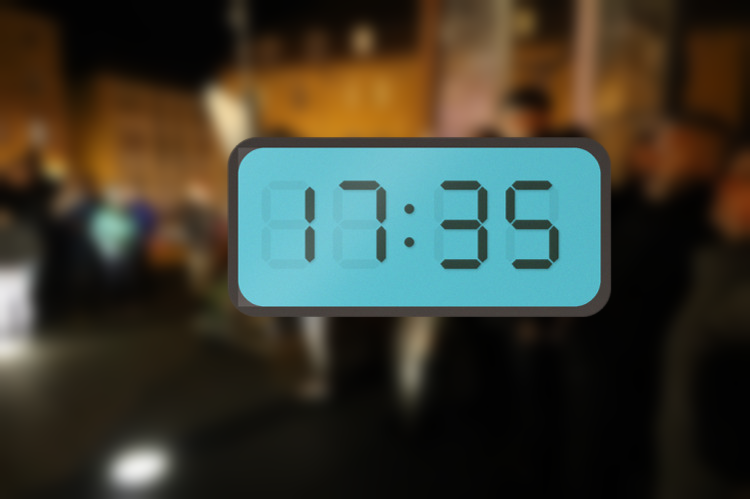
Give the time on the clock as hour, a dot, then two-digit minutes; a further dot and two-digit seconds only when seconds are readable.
17.35
